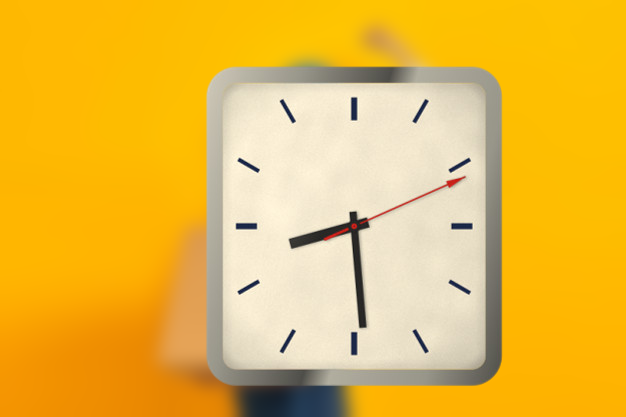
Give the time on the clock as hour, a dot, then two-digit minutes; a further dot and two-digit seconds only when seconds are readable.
8.29.11
